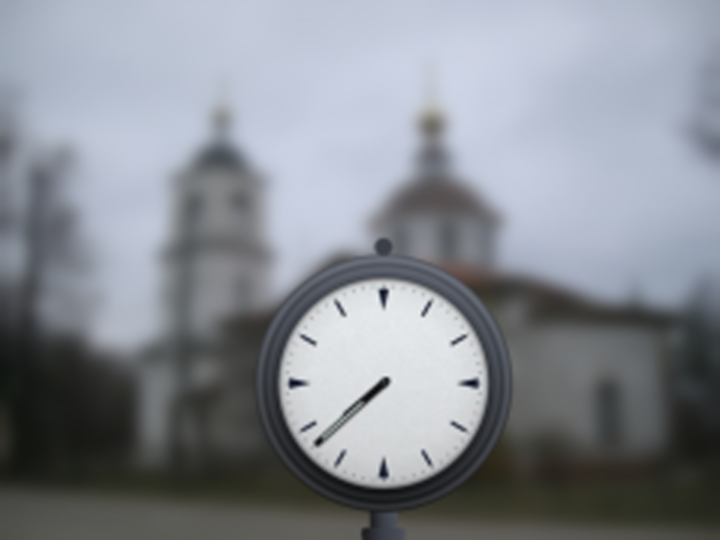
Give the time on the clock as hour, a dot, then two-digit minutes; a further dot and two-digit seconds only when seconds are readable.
7.38
